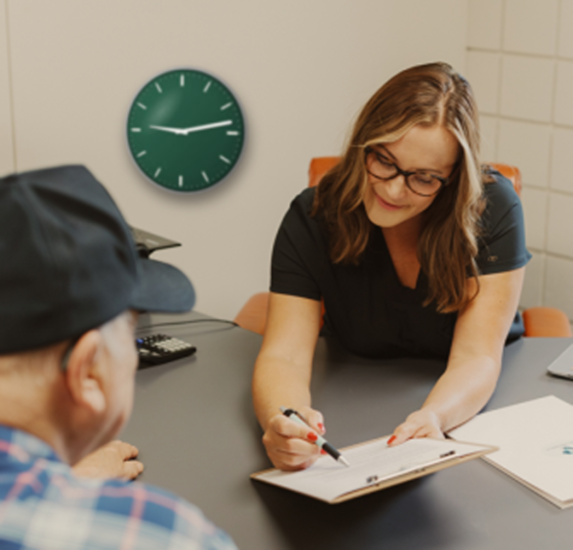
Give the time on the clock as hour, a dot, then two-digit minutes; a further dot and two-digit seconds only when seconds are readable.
9.13
